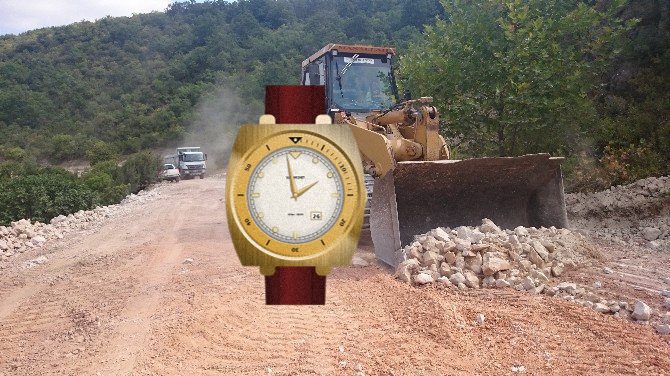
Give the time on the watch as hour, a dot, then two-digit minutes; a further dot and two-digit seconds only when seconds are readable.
1.58
